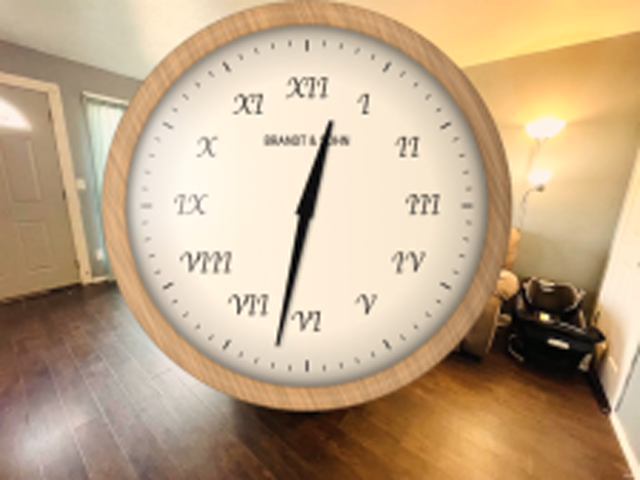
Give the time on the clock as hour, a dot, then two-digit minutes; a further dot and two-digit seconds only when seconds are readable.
12.32
